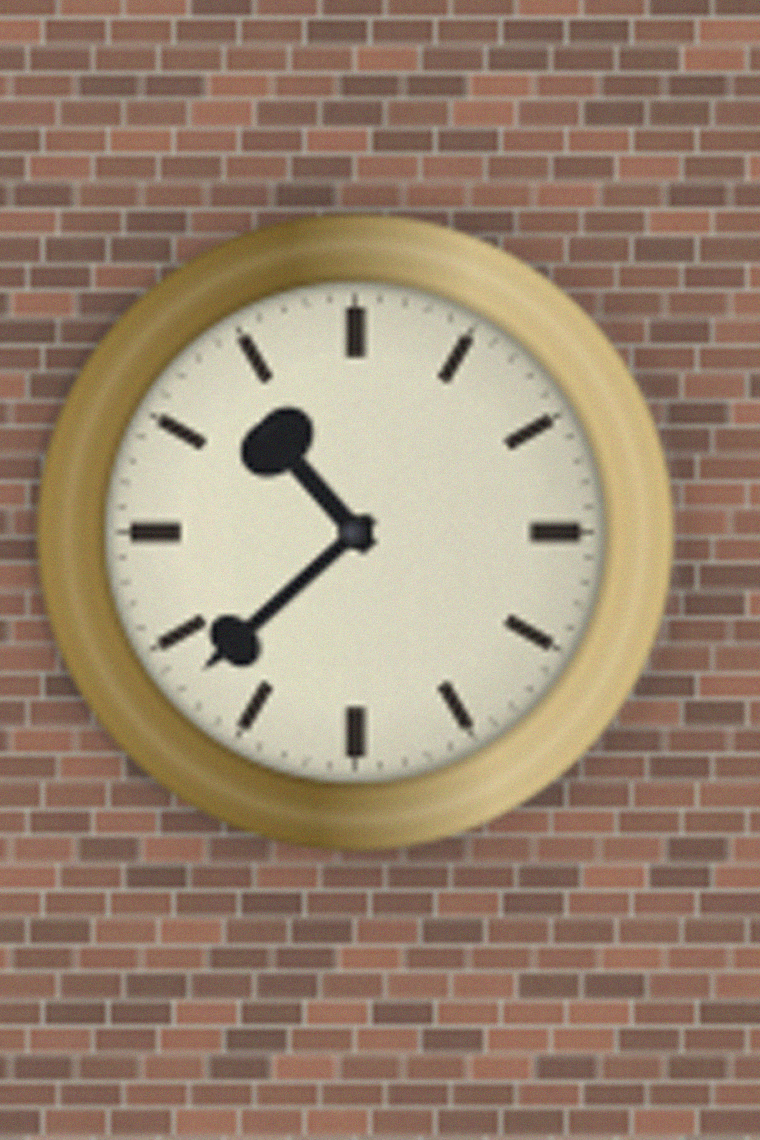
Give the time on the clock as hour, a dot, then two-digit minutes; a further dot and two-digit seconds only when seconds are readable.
10.38
